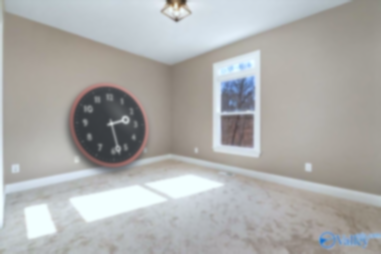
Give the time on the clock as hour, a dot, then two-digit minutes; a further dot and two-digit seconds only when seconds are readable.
2.28
